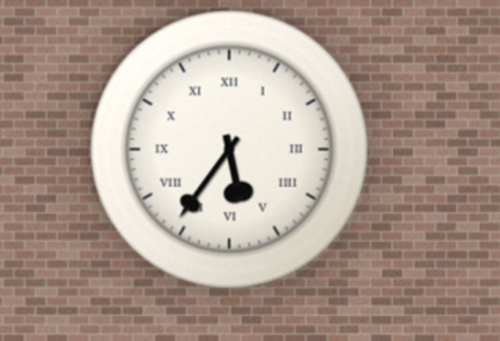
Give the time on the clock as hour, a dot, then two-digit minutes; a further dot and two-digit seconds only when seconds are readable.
5.36
